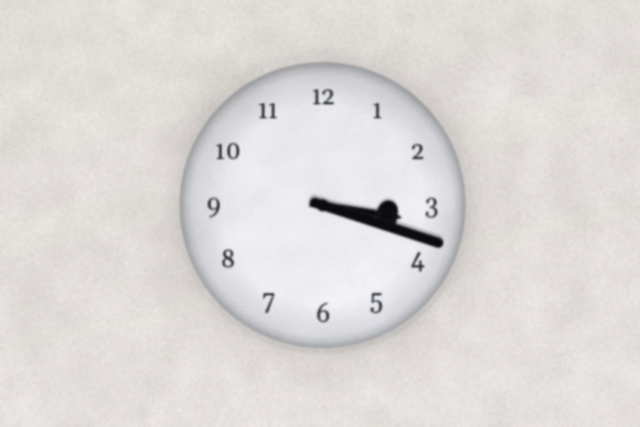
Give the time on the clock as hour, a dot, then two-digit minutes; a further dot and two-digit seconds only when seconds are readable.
3.18
